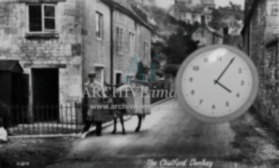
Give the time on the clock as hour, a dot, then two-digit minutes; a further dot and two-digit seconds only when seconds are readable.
4.05
